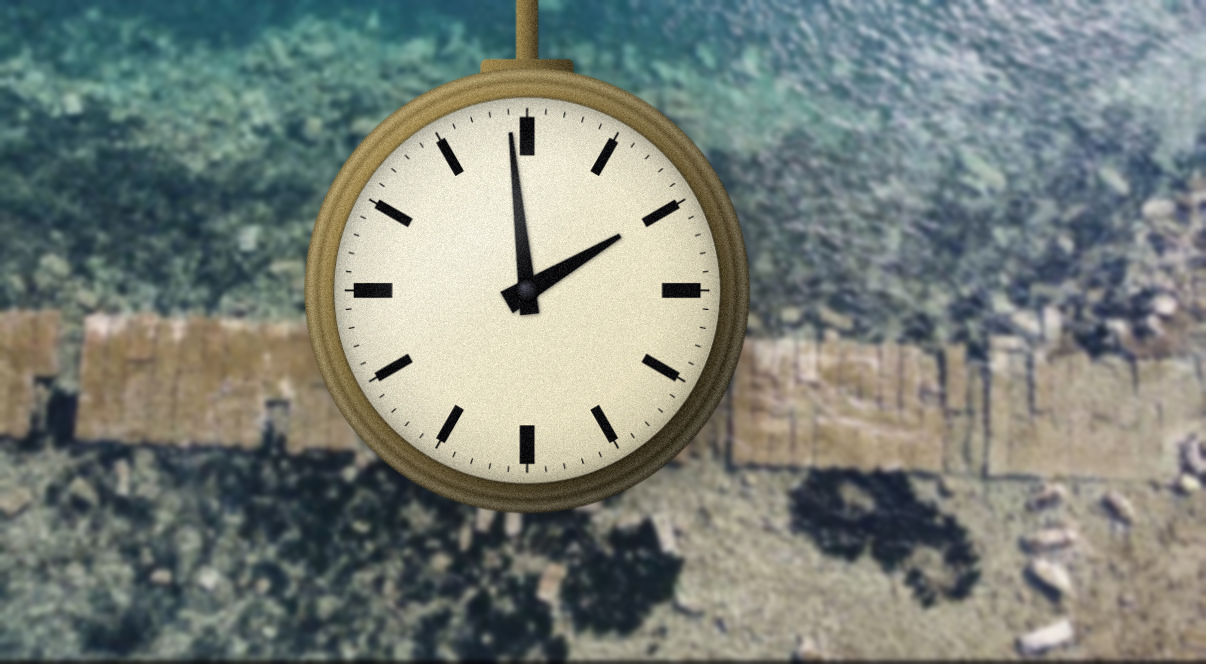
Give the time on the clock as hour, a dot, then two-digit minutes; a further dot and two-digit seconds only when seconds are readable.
1.59
